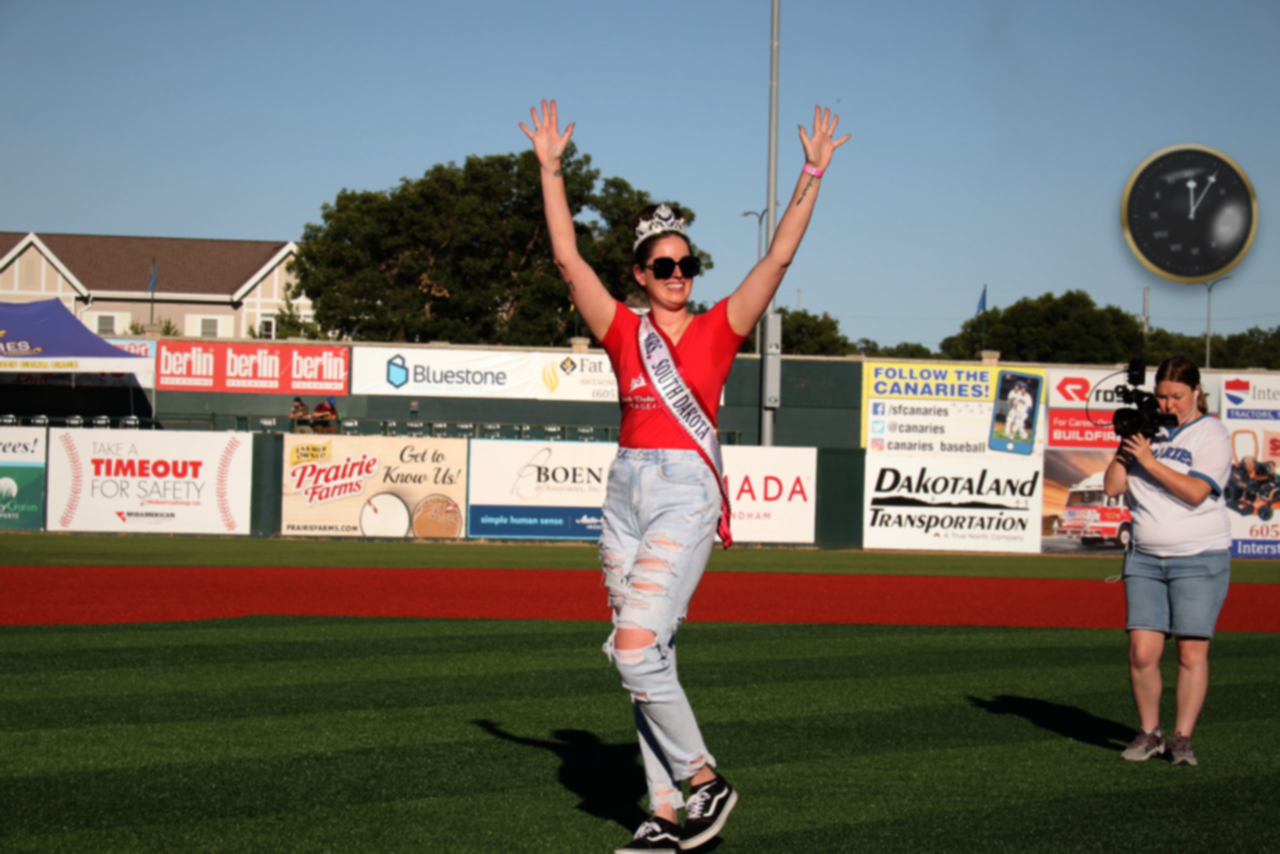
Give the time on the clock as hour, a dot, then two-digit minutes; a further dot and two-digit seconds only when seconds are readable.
12.06
